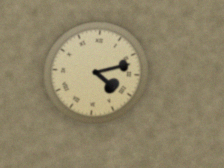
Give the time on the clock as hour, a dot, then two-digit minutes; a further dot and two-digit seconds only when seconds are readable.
4.12
